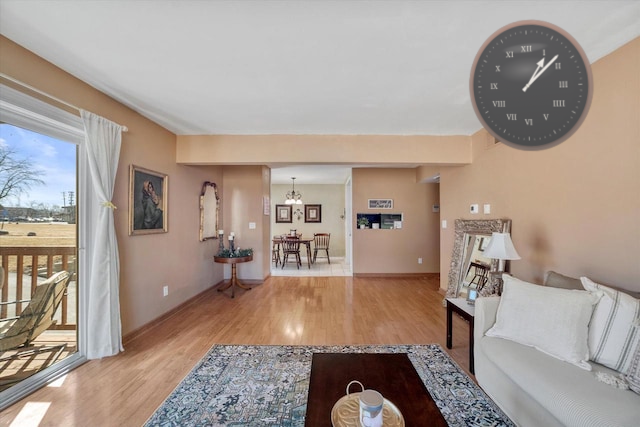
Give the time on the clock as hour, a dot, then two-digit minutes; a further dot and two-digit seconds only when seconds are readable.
1.08
